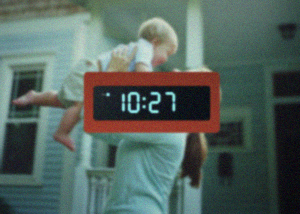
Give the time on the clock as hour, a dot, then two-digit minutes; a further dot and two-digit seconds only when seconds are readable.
10.27
